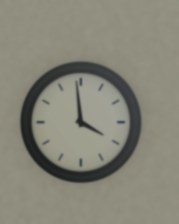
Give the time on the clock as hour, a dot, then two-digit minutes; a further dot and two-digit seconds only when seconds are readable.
3.59
